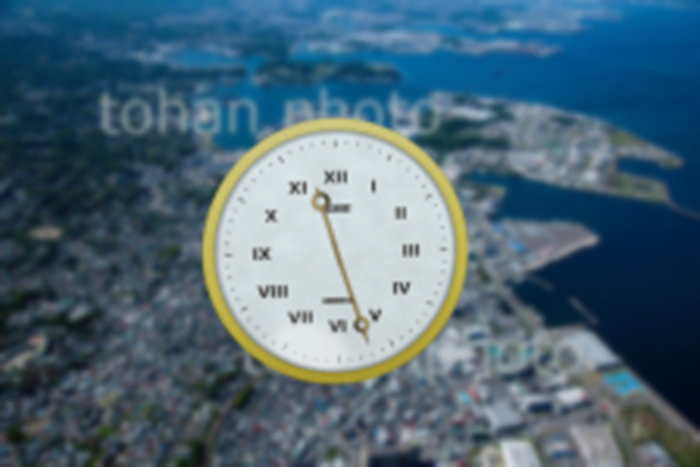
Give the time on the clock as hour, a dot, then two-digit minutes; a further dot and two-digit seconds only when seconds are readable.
11.27
